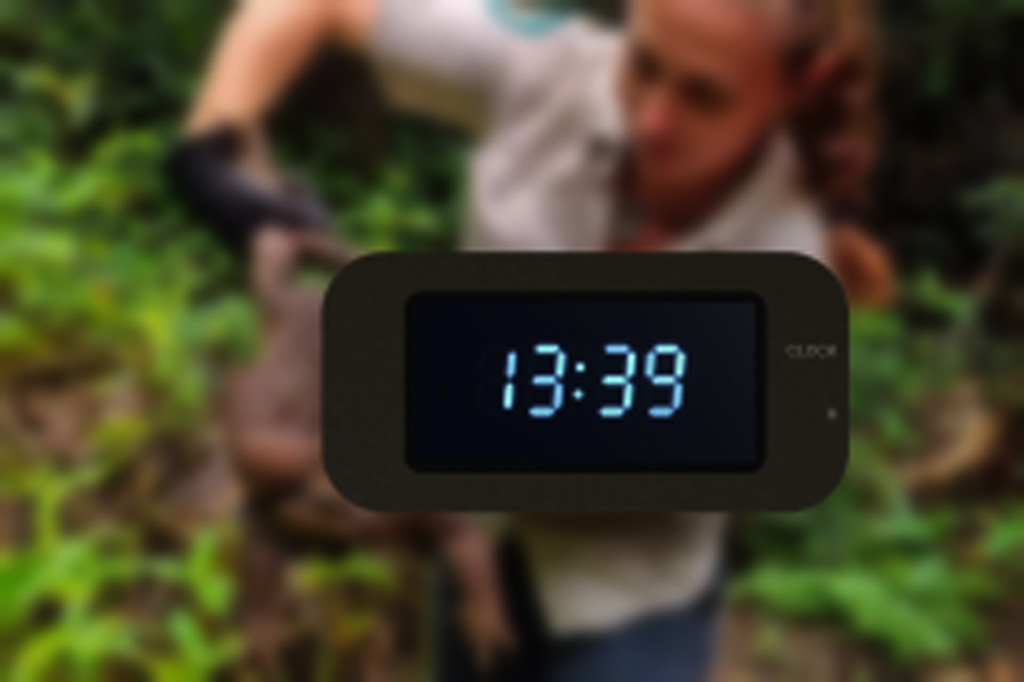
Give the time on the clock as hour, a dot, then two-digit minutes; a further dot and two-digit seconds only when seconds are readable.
13.39
